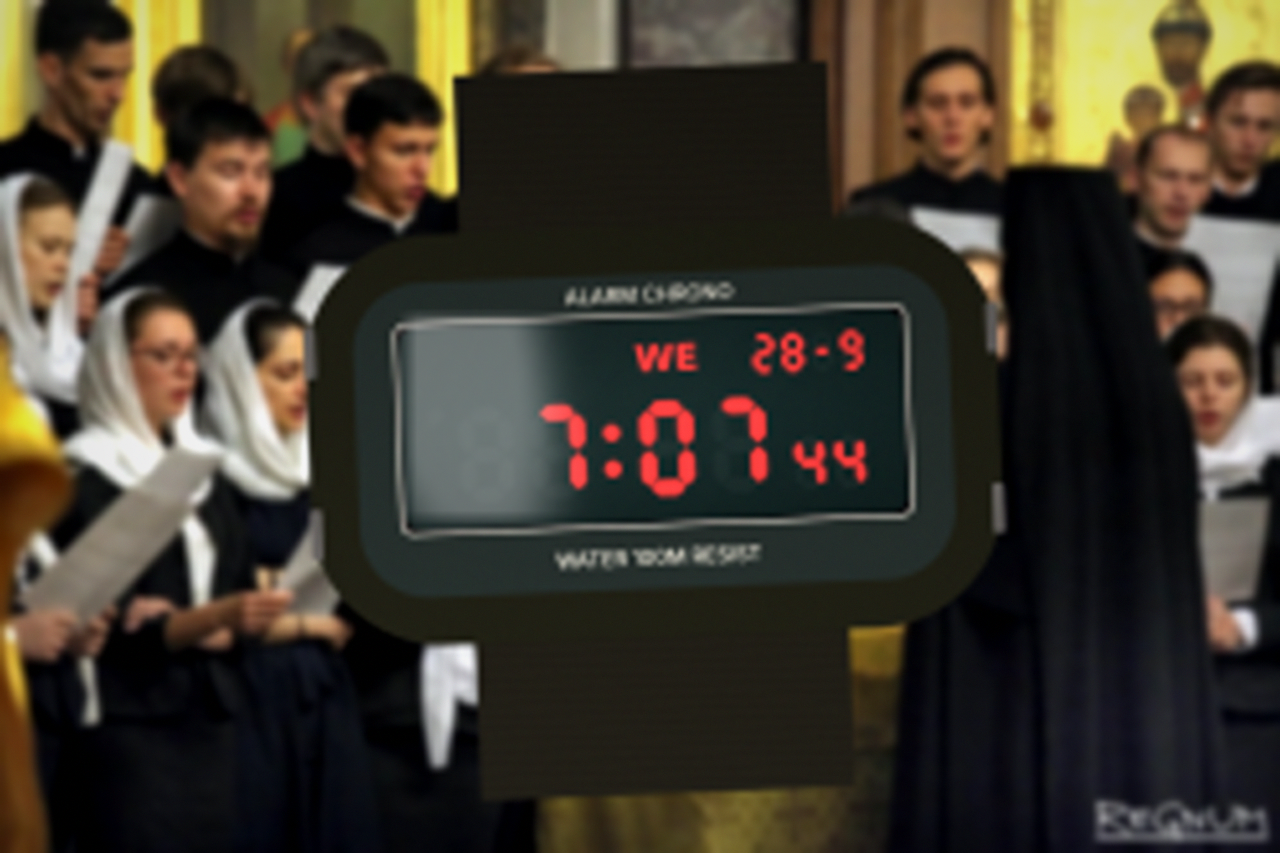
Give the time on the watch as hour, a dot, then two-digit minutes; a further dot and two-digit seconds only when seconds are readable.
7.07.44
